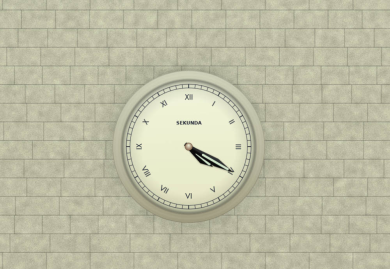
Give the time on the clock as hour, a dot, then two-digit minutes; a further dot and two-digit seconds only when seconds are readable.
4.20
